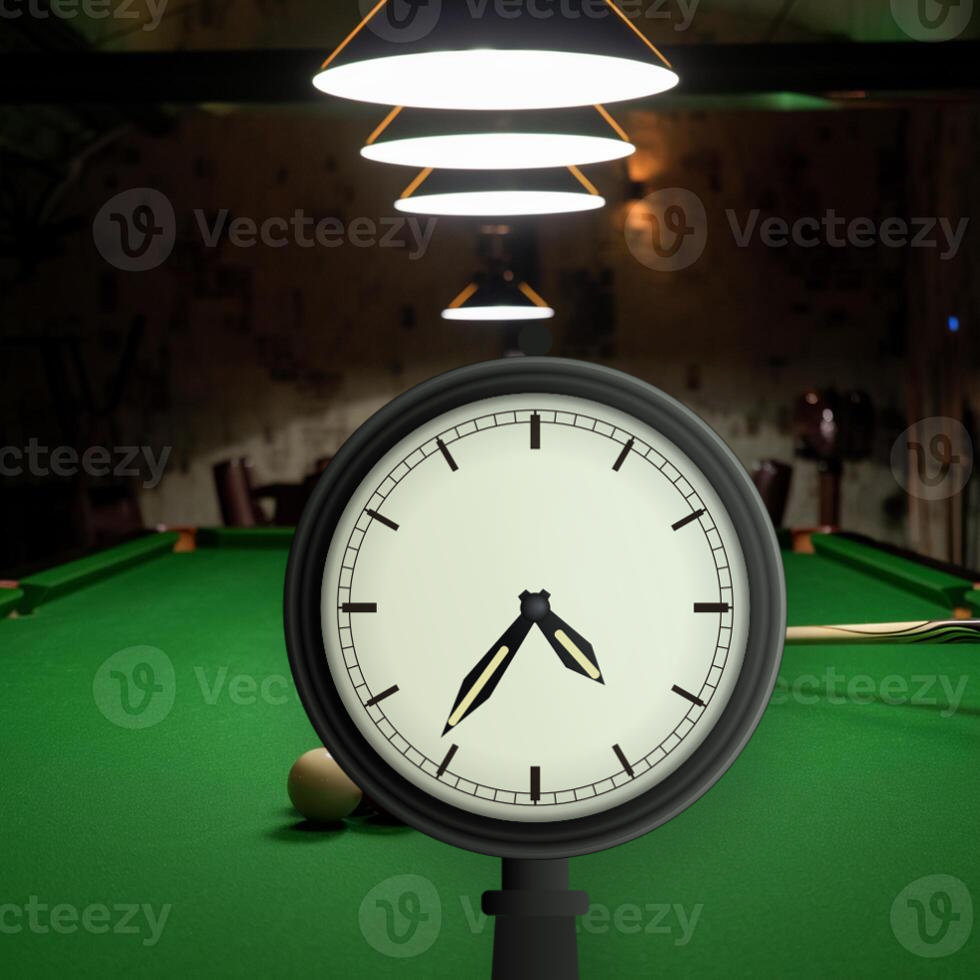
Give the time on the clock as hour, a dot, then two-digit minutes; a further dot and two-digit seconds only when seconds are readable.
4.36
